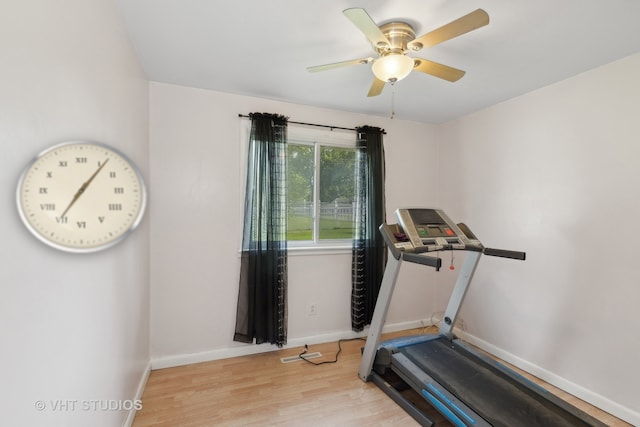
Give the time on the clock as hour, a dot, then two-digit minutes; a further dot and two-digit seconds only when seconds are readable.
7.06
